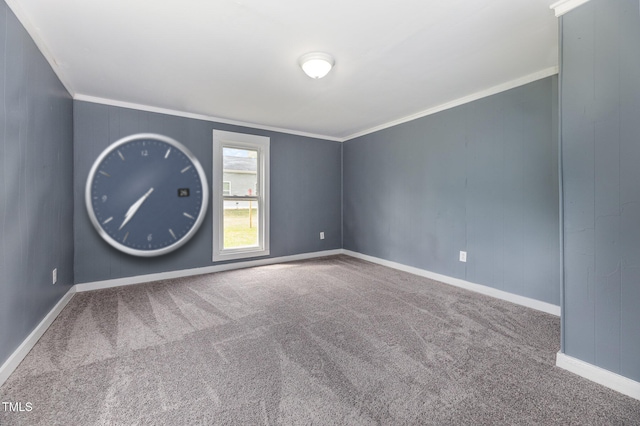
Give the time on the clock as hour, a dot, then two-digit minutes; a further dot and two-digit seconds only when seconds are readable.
7.37
